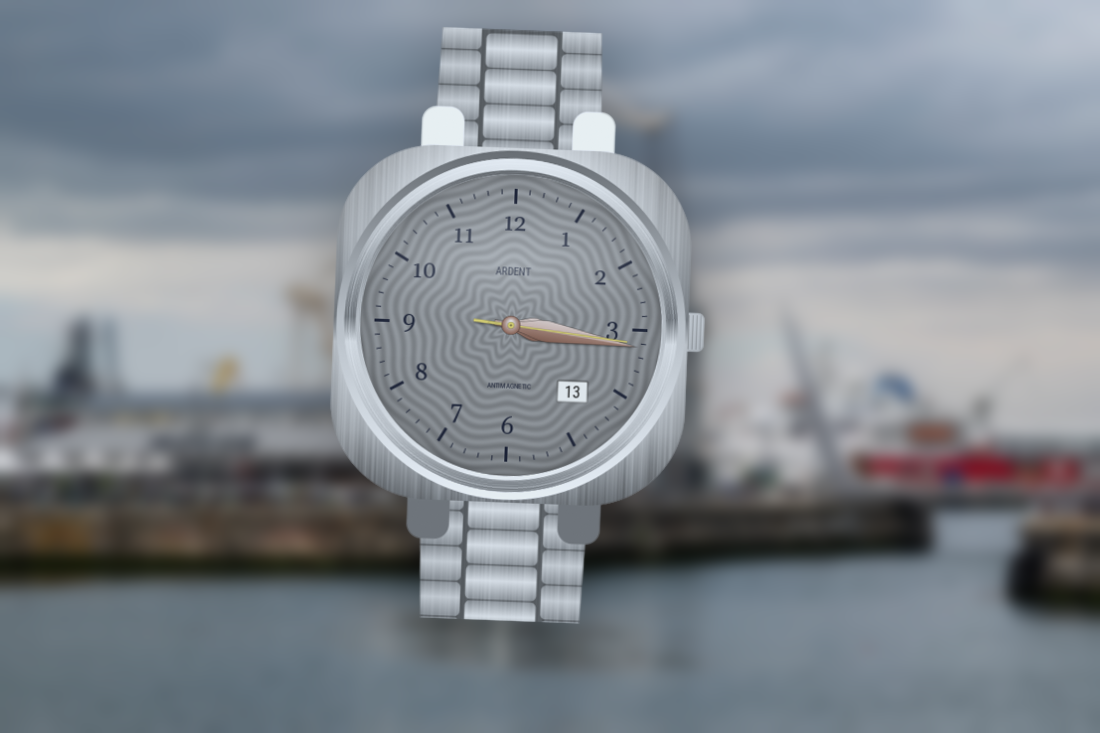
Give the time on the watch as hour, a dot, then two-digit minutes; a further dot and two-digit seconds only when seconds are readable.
3.16.16
